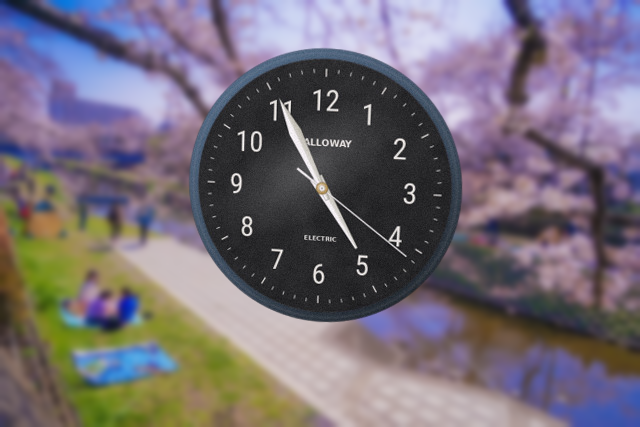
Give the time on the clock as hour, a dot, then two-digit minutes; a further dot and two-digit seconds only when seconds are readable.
4.55.21
